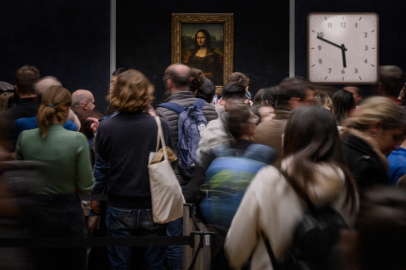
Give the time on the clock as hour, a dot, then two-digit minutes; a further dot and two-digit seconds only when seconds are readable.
5.49
